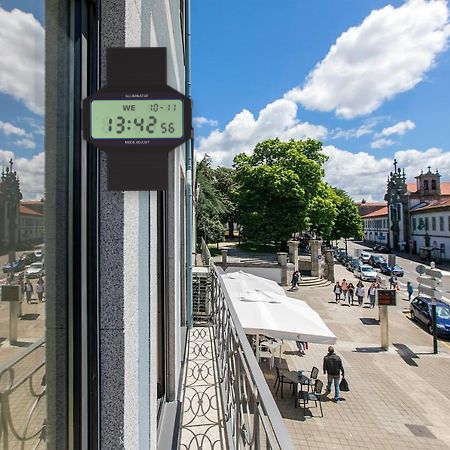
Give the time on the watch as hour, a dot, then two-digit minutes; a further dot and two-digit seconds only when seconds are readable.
13.42.56
